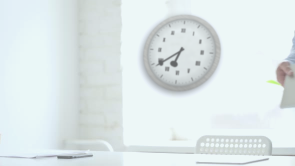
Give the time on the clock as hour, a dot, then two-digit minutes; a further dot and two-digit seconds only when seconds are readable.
6.39
